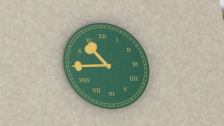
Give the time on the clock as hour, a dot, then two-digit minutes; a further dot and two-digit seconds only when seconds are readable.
10.45
